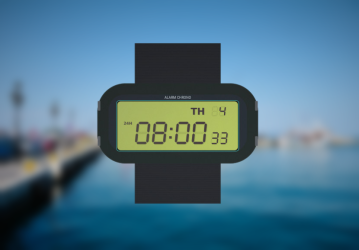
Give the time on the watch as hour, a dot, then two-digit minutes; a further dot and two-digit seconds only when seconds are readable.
8.00.33
